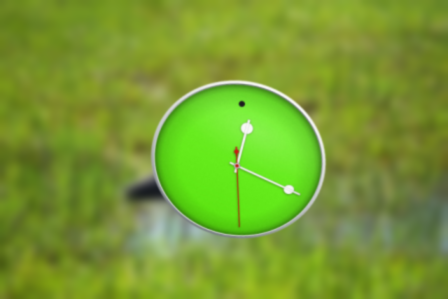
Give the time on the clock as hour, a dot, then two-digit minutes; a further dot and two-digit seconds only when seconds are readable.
12.18.29
